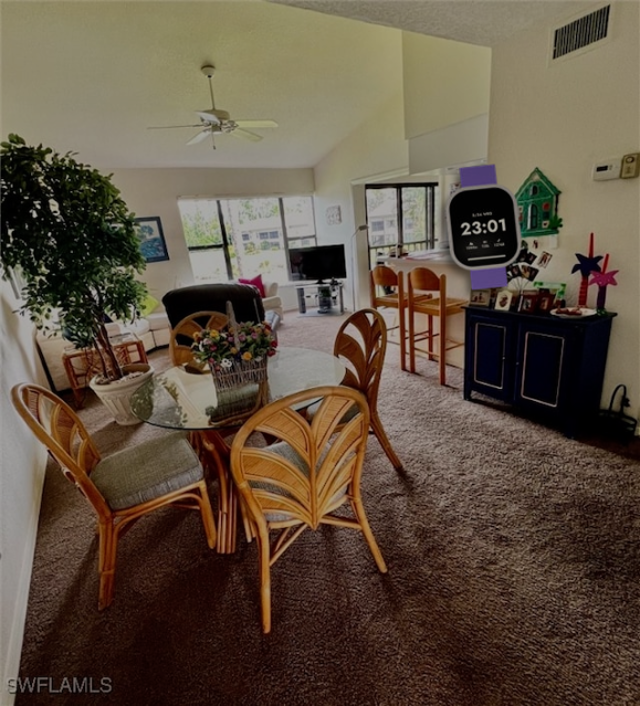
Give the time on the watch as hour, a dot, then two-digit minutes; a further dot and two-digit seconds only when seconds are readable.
23.01
